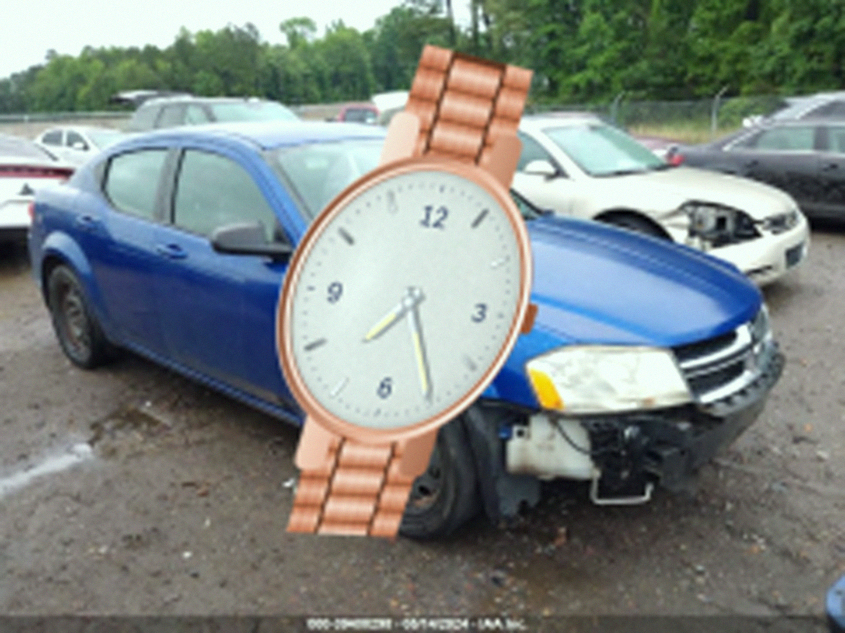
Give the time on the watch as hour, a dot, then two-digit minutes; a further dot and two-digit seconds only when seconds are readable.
7.25
